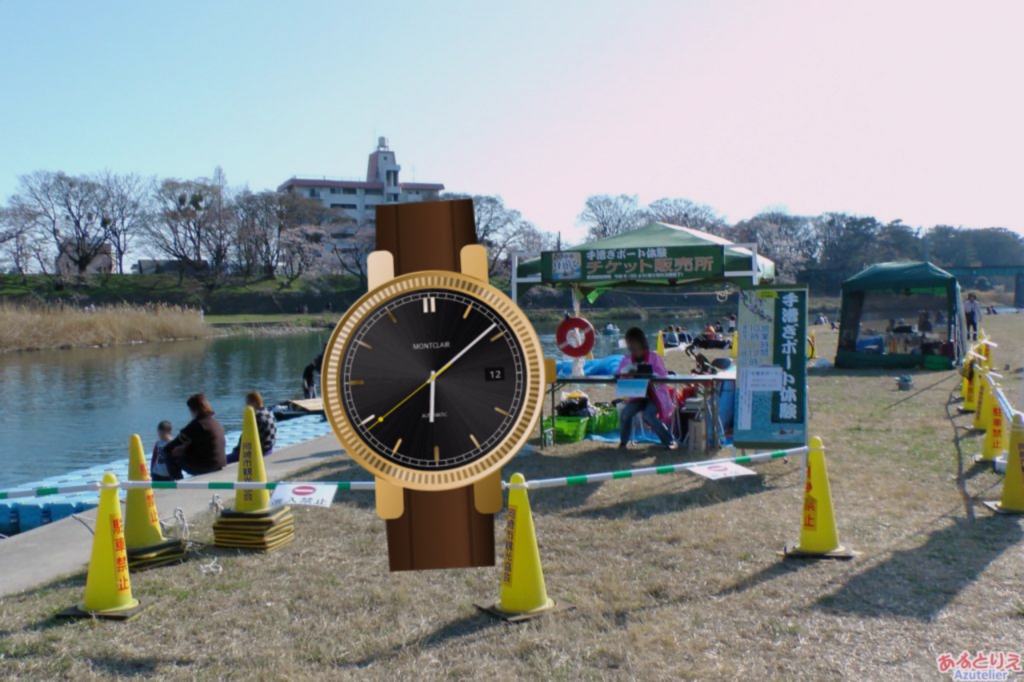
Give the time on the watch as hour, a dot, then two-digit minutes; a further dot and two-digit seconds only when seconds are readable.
6.08.39
